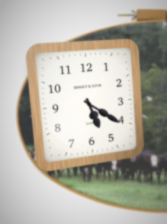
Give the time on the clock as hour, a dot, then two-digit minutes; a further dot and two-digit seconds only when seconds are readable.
5.21
